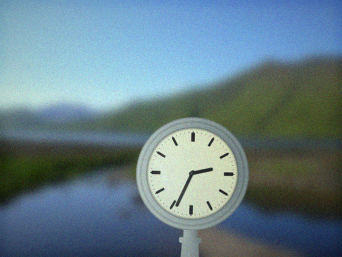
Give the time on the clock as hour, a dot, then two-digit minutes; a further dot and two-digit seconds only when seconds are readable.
2.34
